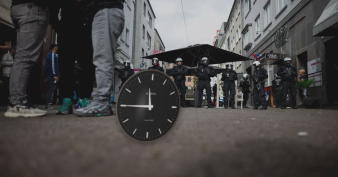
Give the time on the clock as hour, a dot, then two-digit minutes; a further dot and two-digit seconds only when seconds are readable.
11.45
